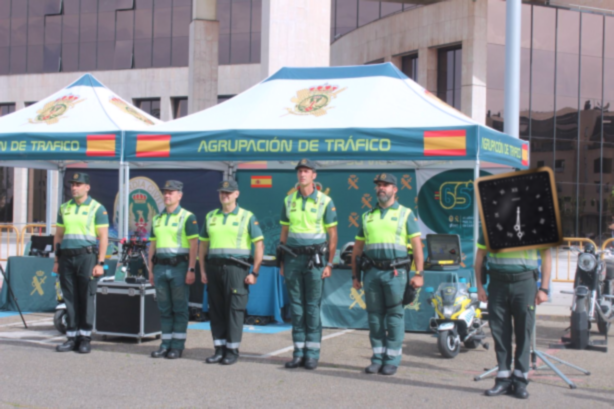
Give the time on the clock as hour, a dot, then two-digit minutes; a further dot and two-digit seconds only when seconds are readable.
6.31
